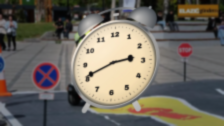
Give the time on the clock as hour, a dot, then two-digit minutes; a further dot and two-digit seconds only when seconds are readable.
2.41
